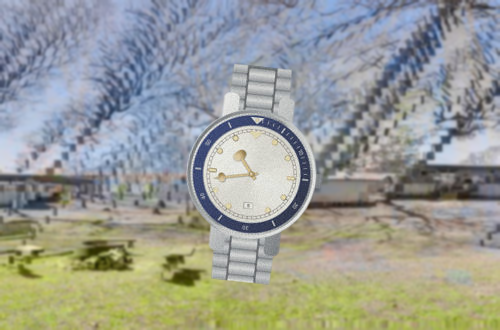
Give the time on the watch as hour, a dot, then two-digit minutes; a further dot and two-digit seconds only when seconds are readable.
10.43
